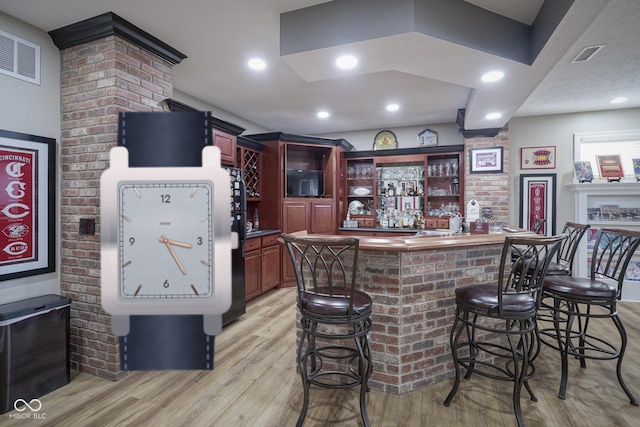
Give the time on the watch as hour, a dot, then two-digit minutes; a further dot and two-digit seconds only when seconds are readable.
3.25
